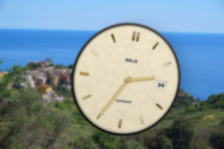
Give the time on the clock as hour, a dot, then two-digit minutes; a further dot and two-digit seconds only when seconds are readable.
2.35
